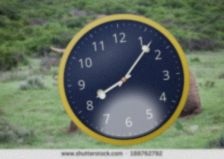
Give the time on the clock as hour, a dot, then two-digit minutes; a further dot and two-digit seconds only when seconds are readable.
8.07
